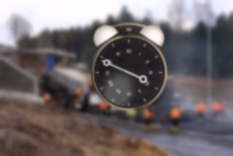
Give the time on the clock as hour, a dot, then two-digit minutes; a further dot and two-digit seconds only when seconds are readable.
3.49
